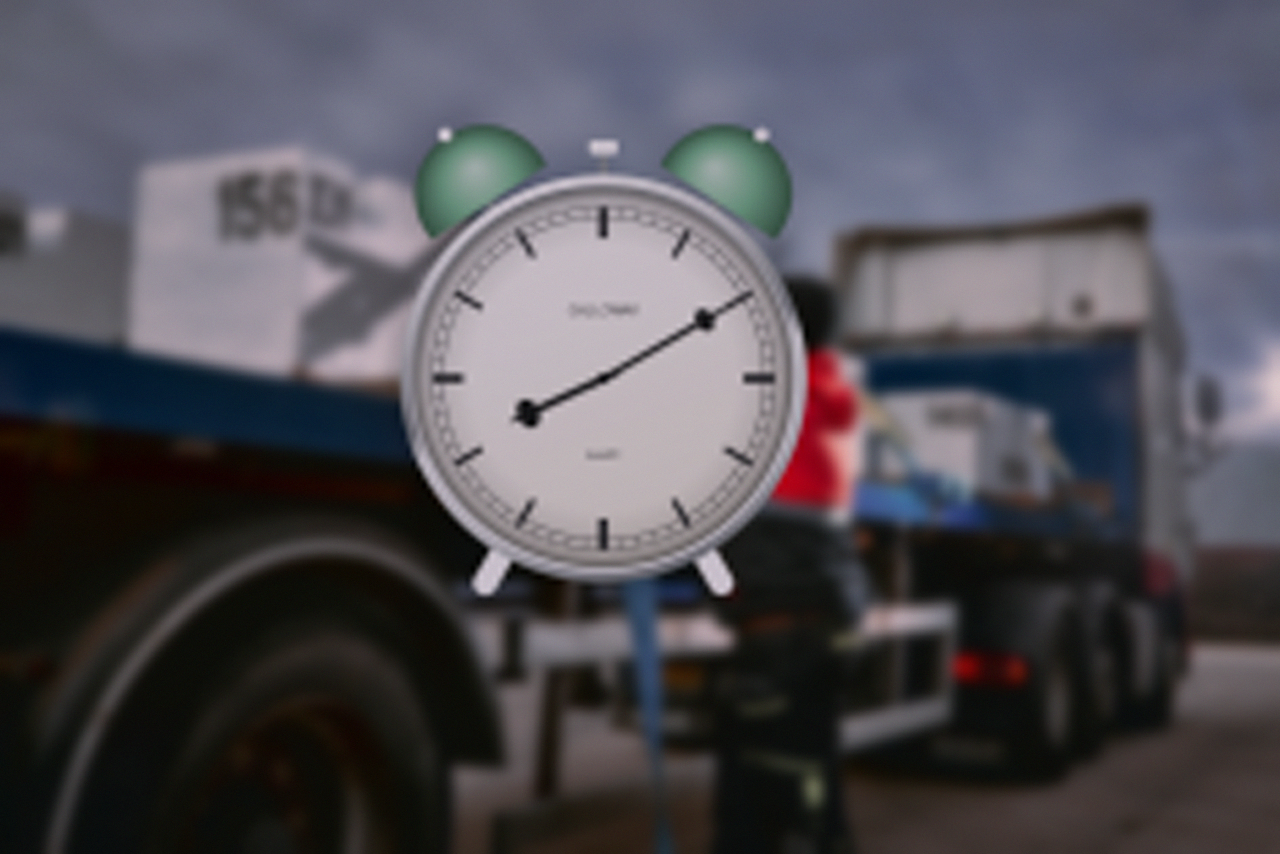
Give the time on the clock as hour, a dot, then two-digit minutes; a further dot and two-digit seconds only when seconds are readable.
8.10
